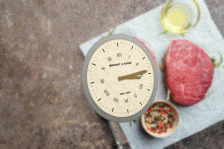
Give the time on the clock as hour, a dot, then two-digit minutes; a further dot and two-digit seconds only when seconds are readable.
3.14
